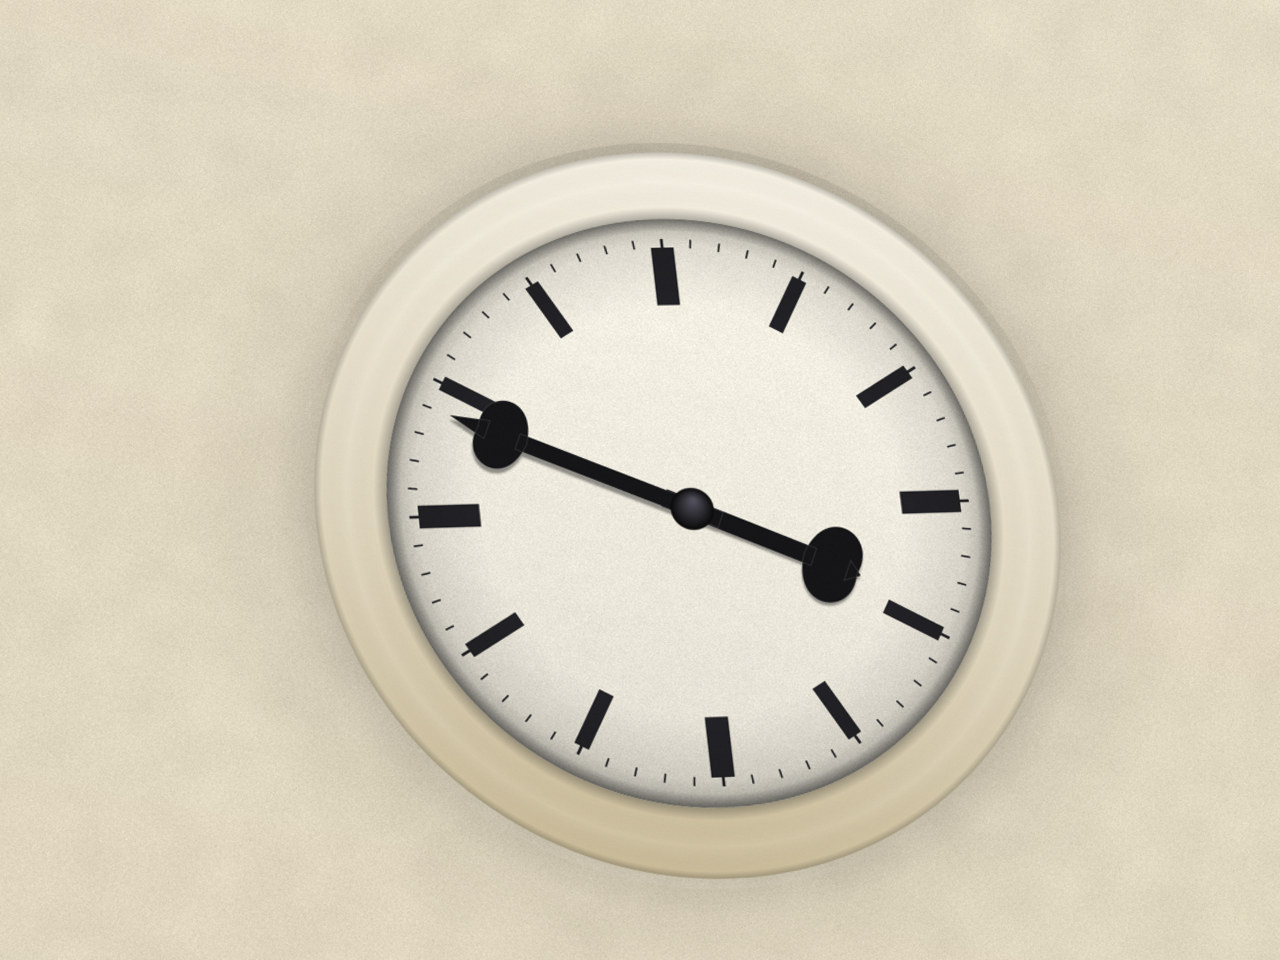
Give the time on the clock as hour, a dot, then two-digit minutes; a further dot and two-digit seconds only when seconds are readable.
3.49
